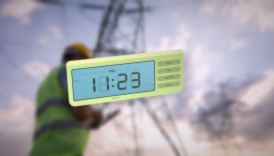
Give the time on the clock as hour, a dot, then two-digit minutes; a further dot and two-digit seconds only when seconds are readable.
11.23
